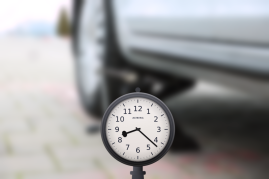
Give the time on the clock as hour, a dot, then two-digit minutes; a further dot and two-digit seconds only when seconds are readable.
8.22
